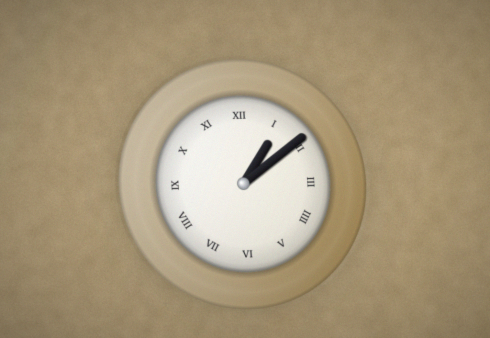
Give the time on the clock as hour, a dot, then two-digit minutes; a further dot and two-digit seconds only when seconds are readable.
1.09
